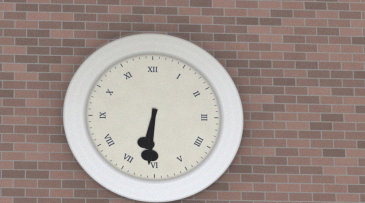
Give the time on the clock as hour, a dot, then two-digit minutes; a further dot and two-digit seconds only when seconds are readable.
6.31
